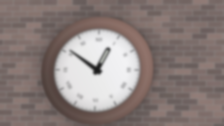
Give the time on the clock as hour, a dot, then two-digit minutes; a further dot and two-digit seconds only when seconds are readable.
12.51
